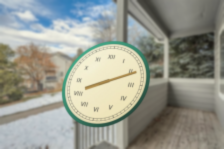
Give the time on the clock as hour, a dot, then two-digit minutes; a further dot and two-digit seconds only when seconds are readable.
8.11
